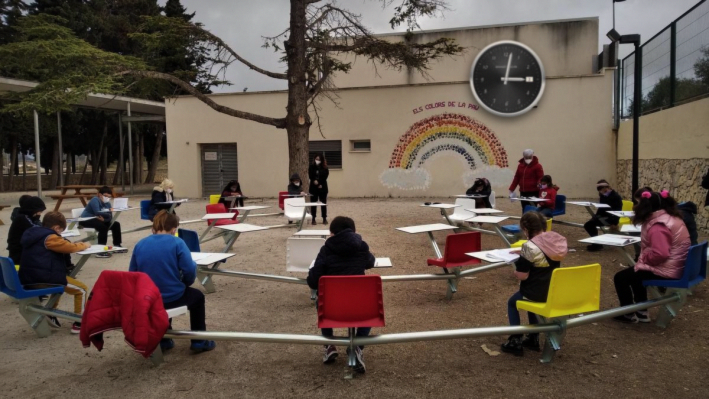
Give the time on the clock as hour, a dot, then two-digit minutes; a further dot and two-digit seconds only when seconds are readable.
3.02
